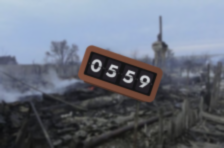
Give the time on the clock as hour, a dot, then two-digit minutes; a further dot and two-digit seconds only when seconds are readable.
5.59
